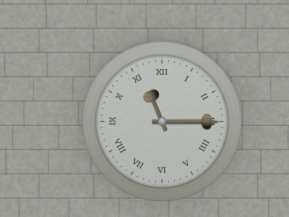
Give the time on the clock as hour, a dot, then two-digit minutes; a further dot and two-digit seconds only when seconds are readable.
11.15
